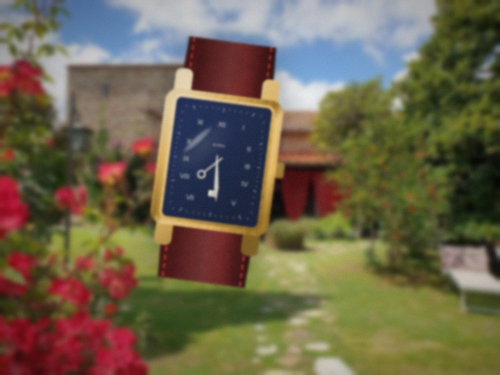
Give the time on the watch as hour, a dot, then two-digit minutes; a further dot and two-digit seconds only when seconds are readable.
7.29
